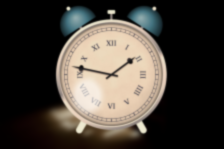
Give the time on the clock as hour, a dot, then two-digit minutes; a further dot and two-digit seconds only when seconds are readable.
1.47
